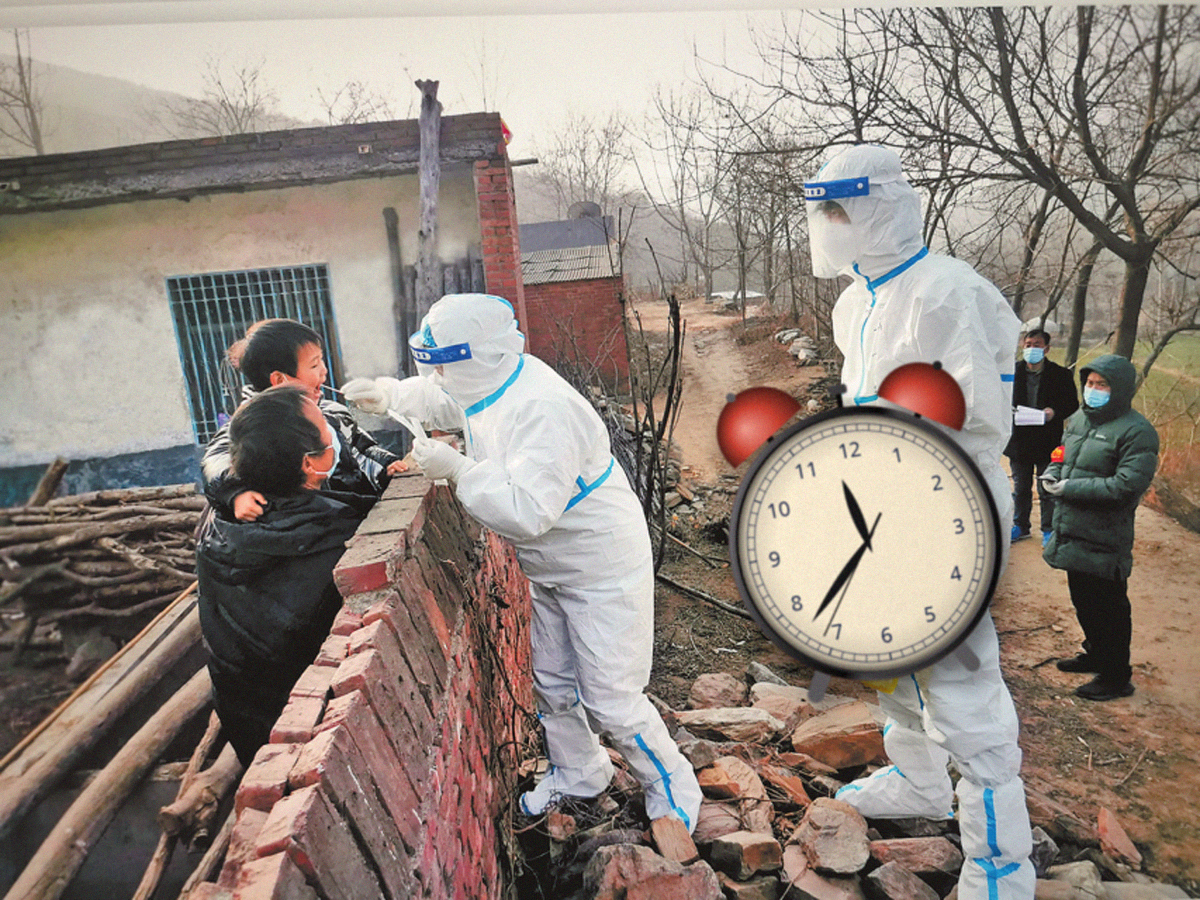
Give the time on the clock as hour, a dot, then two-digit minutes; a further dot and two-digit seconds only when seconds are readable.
11.37.36
